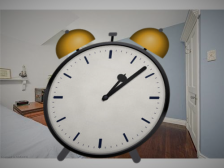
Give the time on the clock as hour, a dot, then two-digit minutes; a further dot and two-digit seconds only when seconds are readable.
1.08
